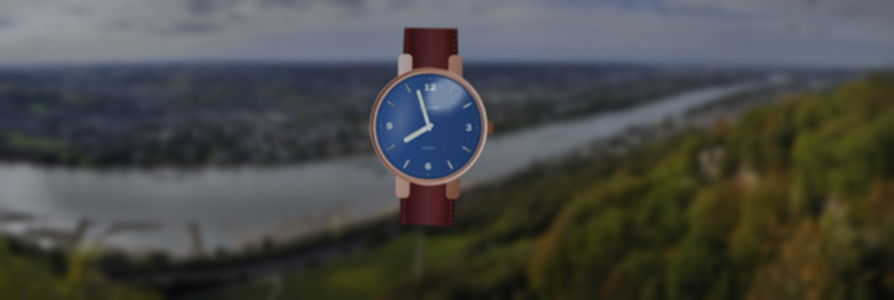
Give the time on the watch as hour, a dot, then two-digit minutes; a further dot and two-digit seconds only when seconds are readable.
7.57
